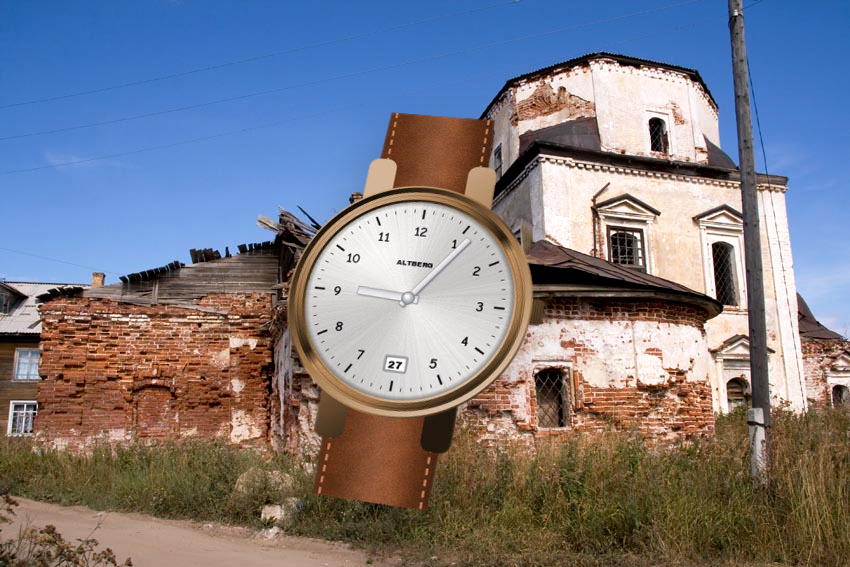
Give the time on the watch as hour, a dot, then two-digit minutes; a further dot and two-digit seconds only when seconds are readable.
9.06
